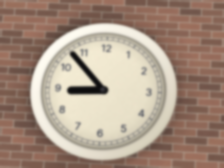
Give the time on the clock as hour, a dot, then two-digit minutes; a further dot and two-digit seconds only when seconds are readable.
8.53
